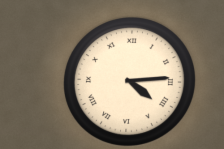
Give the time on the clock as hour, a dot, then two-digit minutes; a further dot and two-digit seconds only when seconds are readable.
4.14
